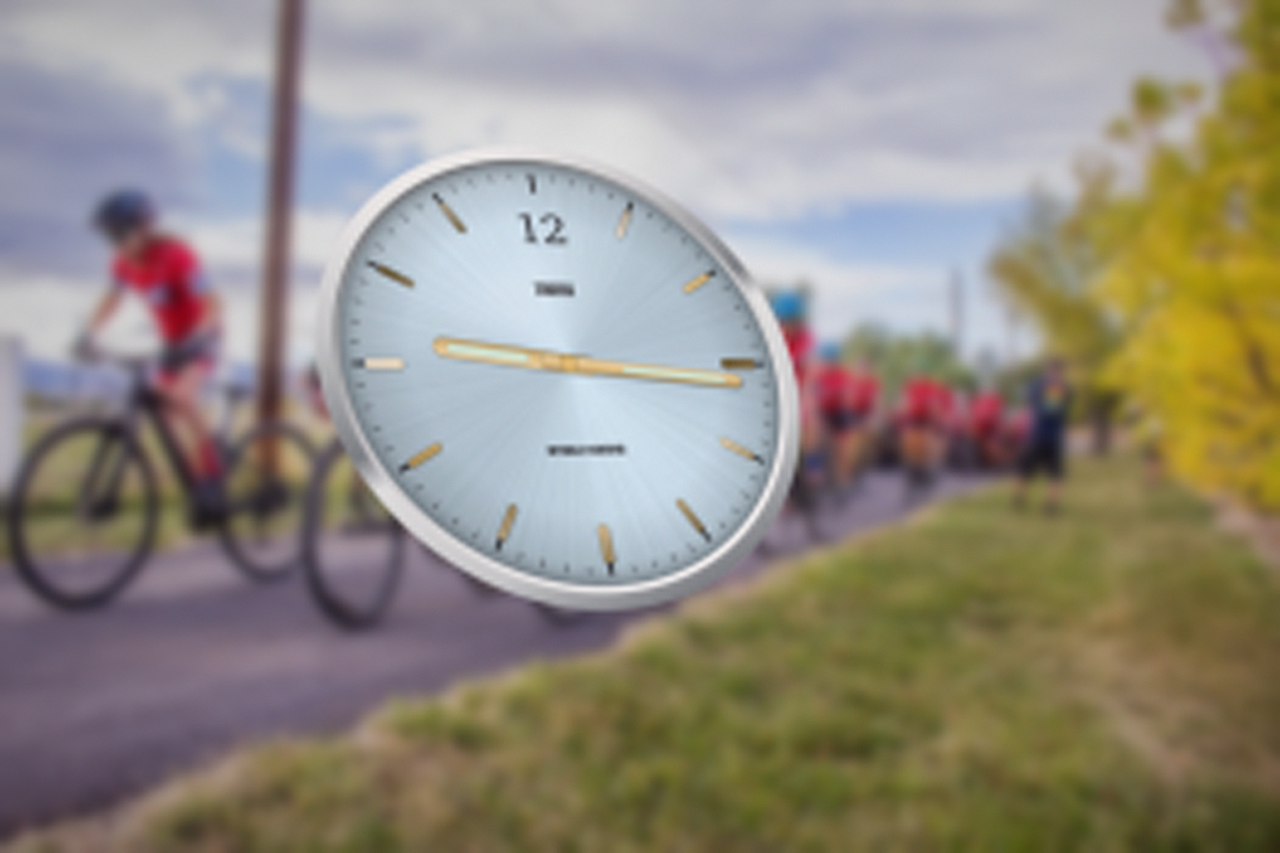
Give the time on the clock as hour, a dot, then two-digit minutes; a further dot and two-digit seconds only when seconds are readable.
9.16
